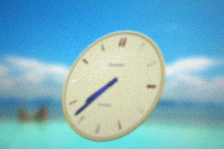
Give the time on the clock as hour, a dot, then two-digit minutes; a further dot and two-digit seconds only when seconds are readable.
7.37
